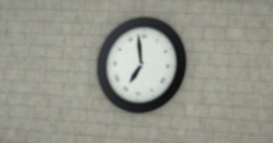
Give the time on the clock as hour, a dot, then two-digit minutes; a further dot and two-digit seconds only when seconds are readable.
6.58
